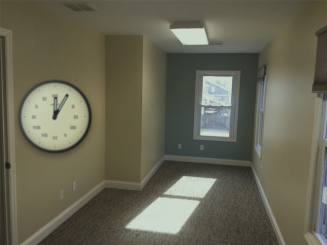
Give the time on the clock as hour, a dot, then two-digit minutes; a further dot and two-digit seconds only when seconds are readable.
12.05
